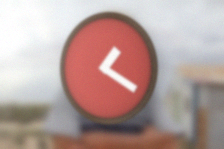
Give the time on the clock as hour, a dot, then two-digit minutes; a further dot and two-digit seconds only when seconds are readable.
1.20
